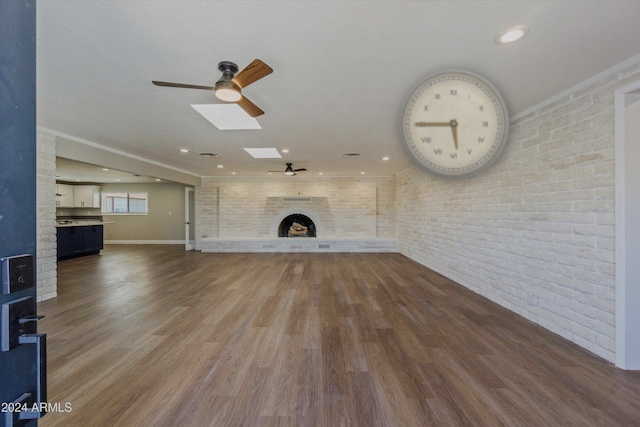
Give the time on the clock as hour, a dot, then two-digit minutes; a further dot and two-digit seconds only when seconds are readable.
5.45
